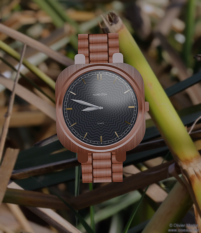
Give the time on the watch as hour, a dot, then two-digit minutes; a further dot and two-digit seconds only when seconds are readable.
8.48
